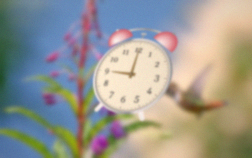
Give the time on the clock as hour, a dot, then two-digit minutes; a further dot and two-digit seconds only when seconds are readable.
9.00
